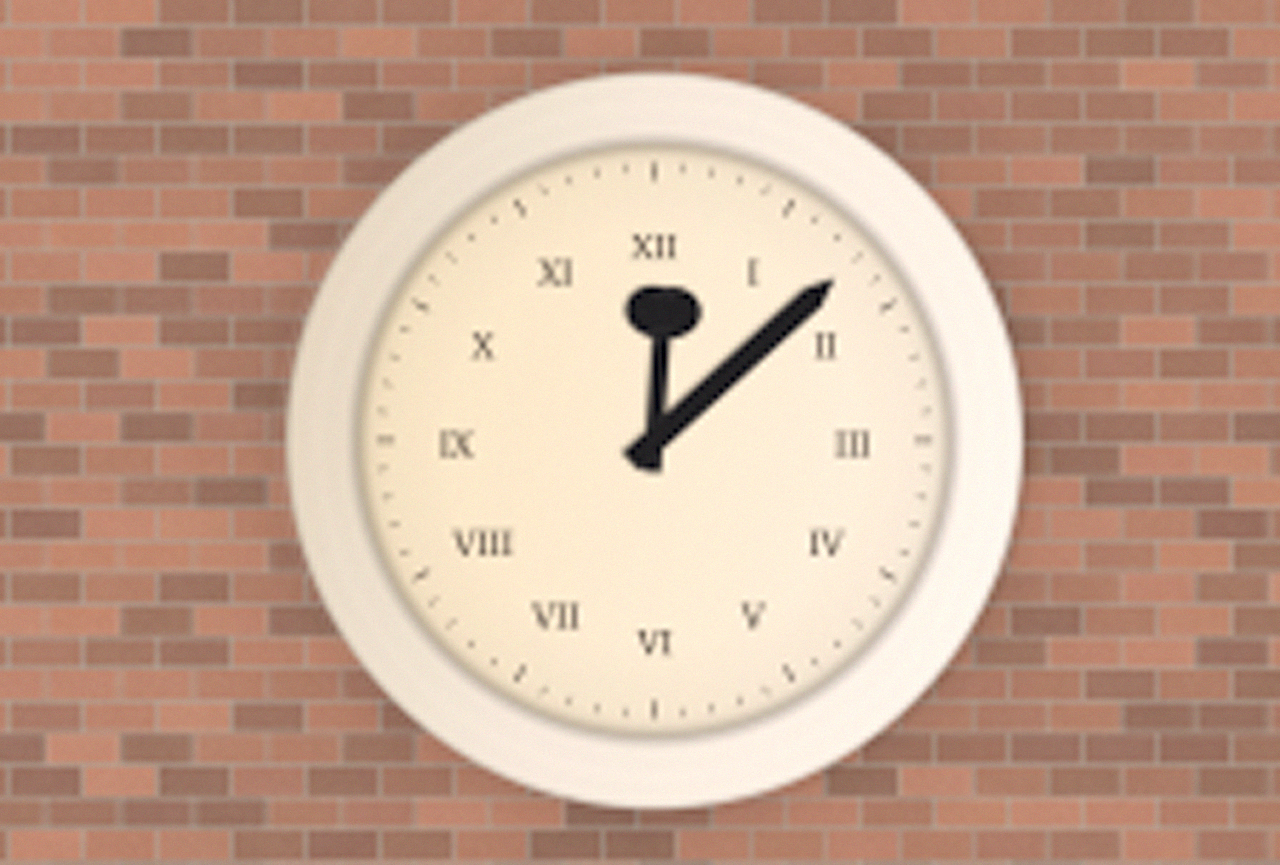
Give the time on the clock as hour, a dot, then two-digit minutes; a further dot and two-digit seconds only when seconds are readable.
12.08
